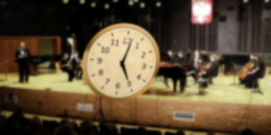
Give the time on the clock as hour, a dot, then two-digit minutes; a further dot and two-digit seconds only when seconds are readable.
5.02
